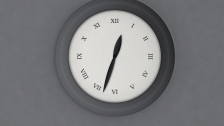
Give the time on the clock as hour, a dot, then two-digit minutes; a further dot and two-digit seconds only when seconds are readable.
12.33
